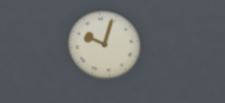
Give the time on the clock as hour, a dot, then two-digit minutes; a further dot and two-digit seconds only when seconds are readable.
10.04
